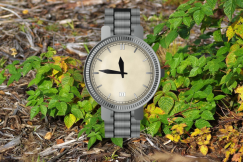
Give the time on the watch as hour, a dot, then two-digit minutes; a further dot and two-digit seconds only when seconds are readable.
11.46
